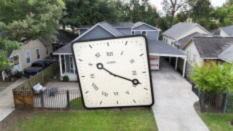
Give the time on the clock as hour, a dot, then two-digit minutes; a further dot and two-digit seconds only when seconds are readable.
10.19
